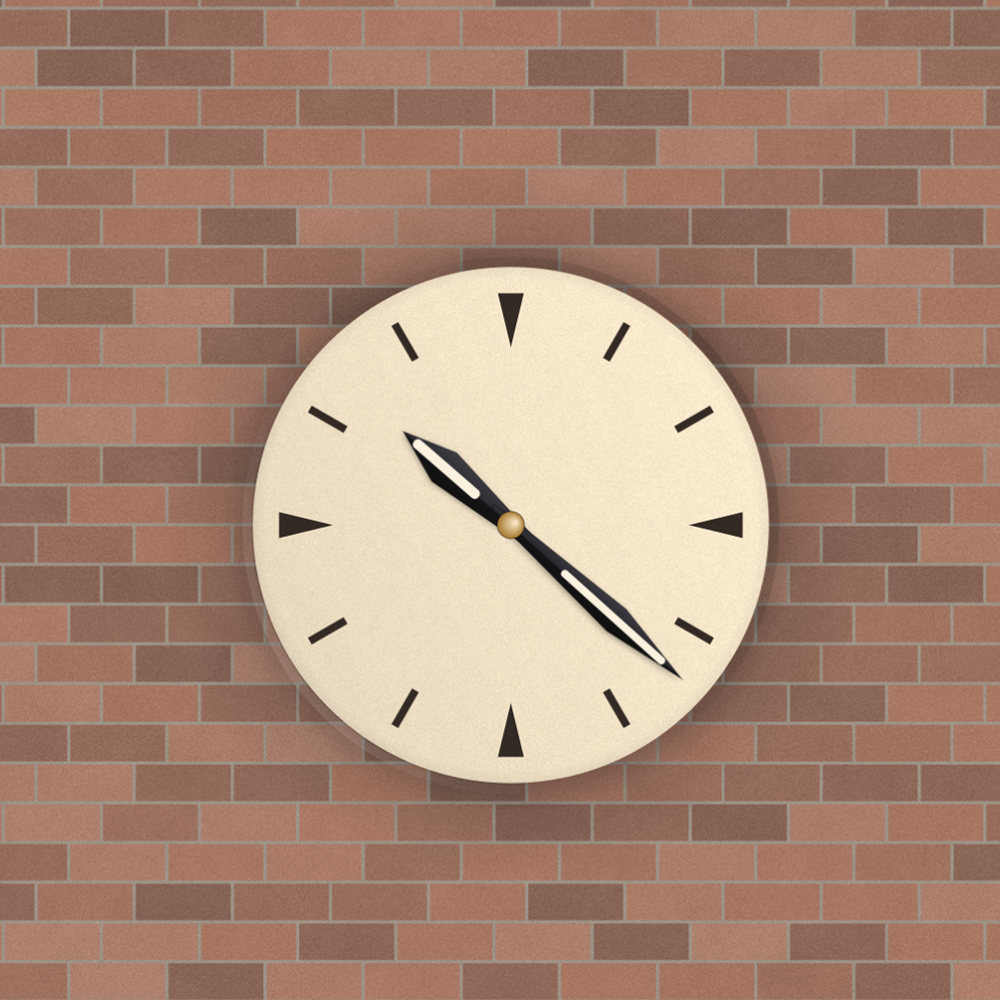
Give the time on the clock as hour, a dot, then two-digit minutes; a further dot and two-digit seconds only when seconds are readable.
10.22
